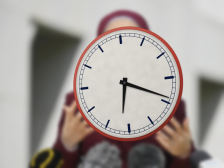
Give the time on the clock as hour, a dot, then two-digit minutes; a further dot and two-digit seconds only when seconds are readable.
6.19
